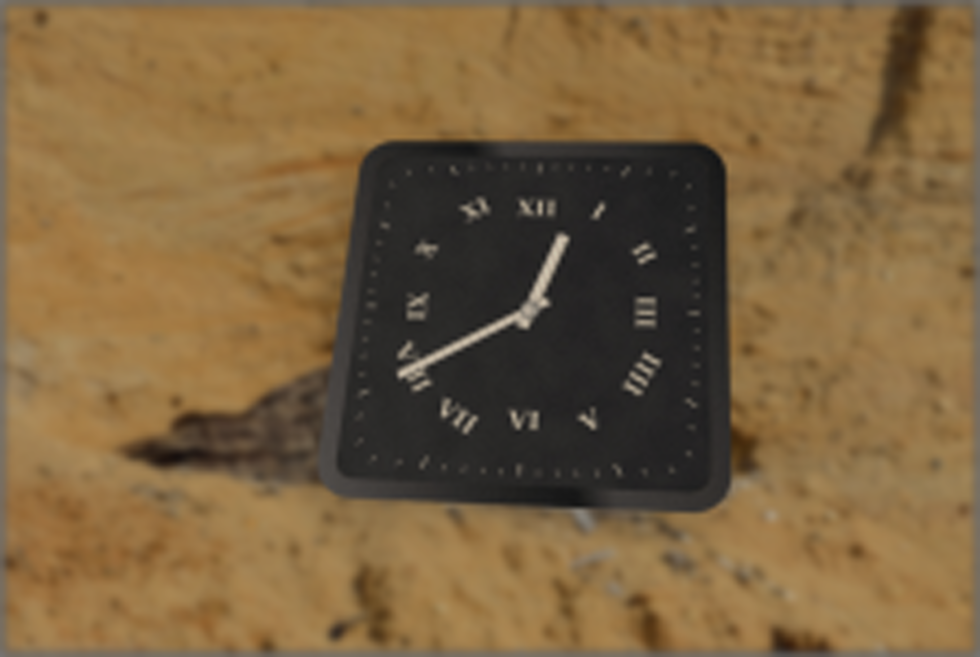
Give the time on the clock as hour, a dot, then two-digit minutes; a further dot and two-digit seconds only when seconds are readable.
12.40
